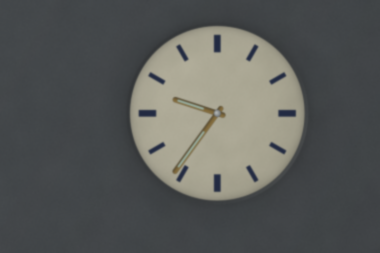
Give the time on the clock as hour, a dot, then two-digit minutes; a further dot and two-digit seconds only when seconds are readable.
9.36
